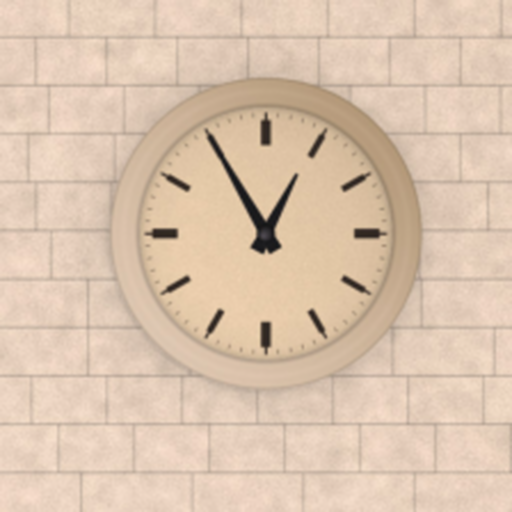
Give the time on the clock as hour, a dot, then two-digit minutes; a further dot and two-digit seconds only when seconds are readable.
12.55
